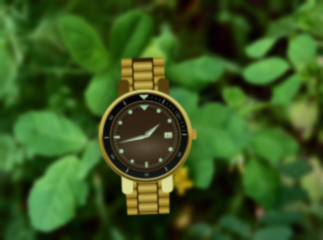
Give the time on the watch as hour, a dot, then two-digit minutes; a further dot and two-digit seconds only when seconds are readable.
1.43
